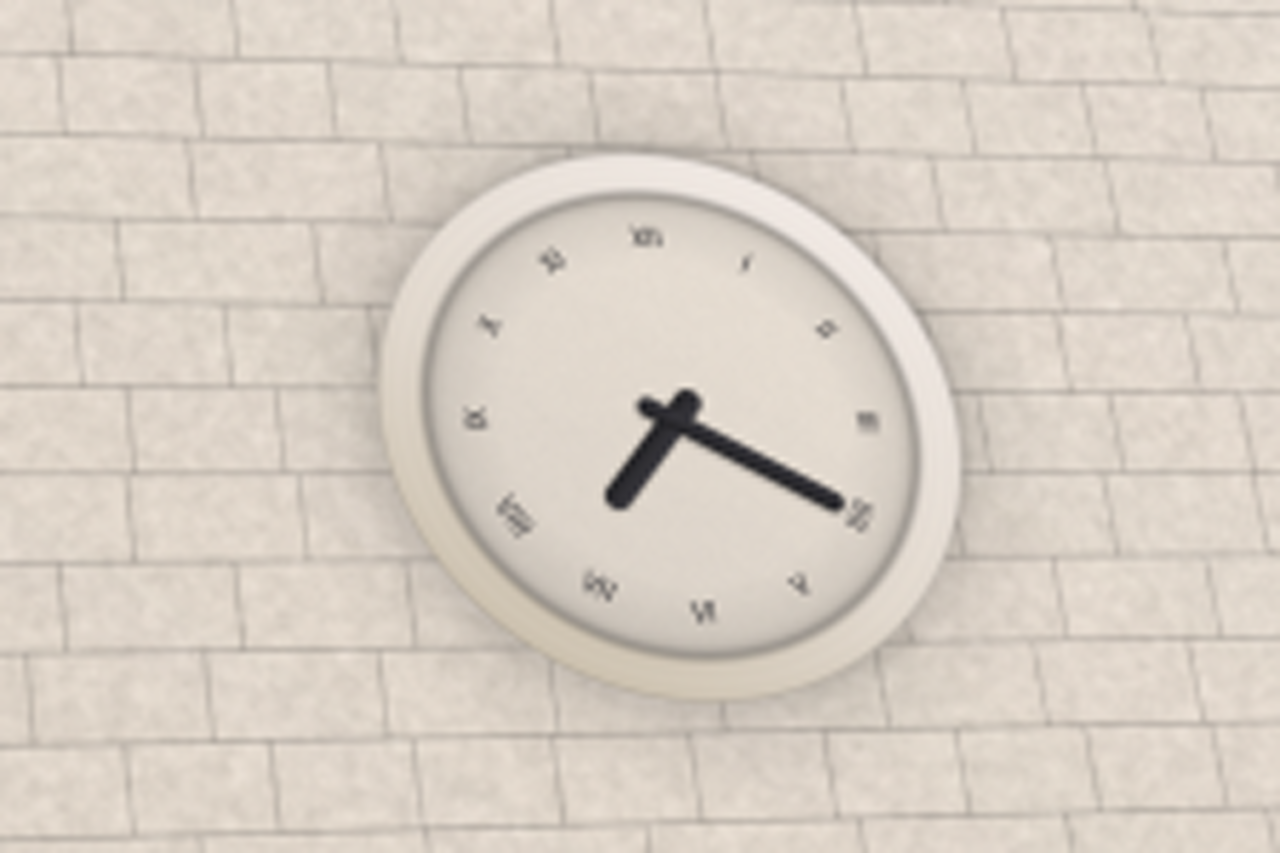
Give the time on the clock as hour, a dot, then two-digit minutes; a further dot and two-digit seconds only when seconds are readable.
7.20
